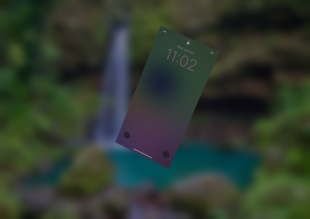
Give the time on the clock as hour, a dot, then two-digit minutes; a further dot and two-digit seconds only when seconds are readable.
11.02
